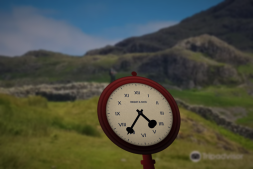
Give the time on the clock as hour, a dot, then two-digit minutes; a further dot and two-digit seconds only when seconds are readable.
4.36
